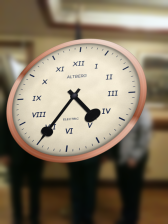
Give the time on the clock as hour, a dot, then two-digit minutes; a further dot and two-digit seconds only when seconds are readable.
4.35
